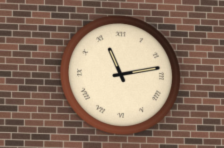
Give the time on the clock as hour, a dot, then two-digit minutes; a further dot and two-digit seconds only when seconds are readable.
11.13
